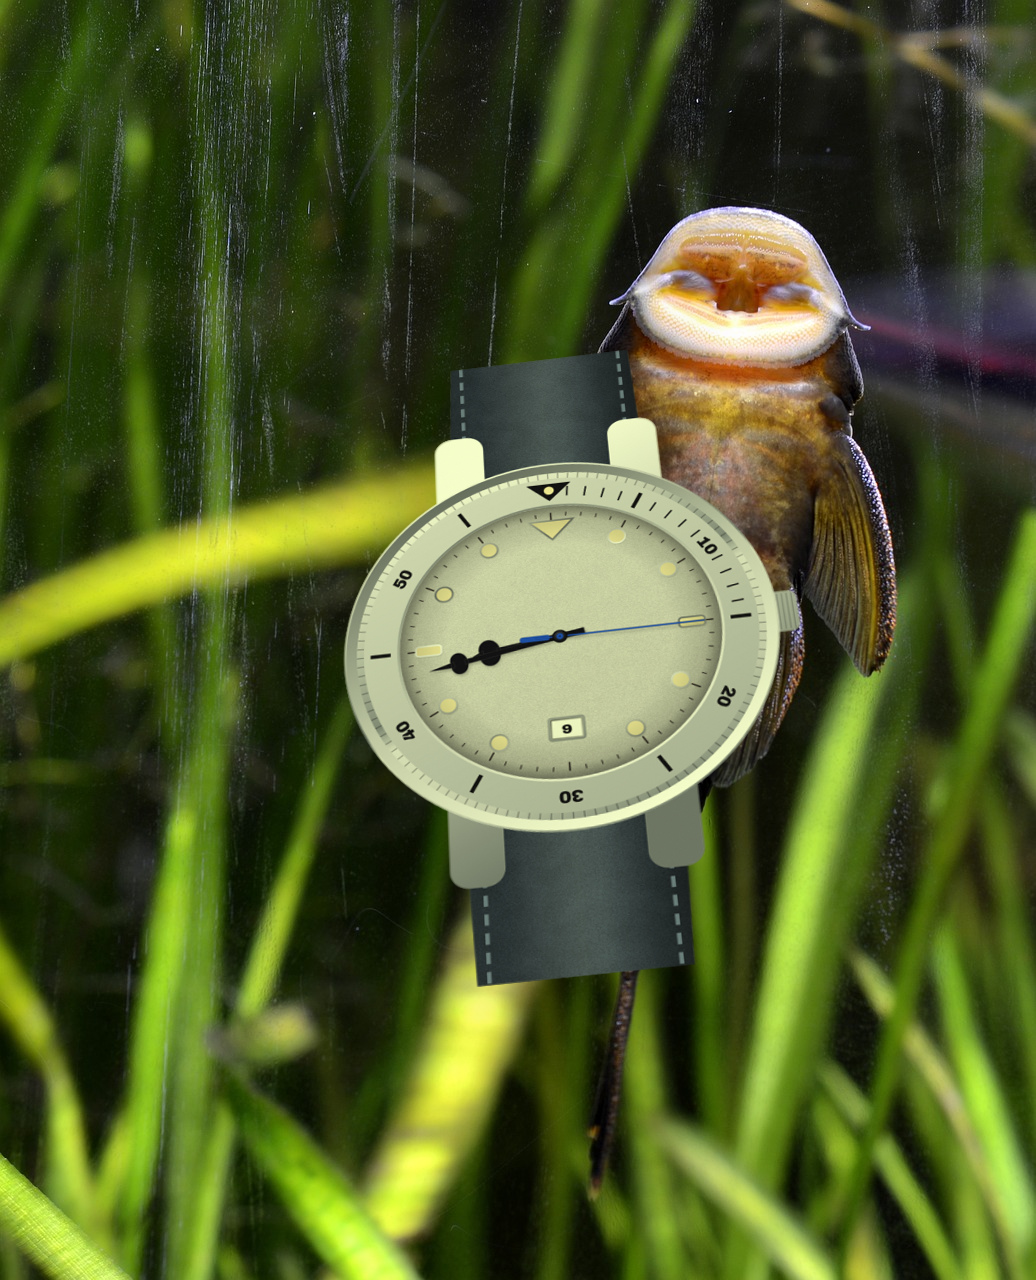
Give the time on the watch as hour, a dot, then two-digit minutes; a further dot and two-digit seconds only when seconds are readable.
8.43.15
